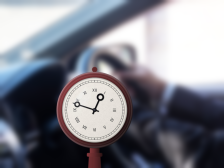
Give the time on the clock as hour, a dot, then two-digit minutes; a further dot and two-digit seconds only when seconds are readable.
12.48
